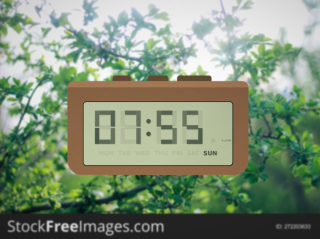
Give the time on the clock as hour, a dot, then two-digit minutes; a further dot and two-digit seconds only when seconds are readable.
7.55
